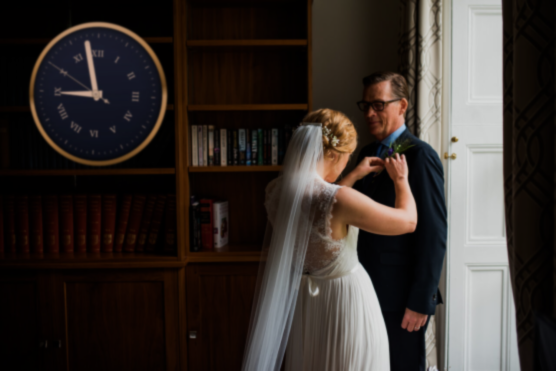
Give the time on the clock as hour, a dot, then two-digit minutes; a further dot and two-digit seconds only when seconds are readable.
8.57.50
